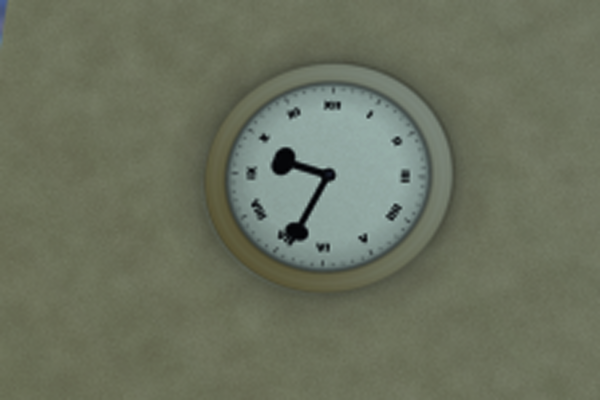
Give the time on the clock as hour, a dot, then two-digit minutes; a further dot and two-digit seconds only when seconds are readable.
9.34
